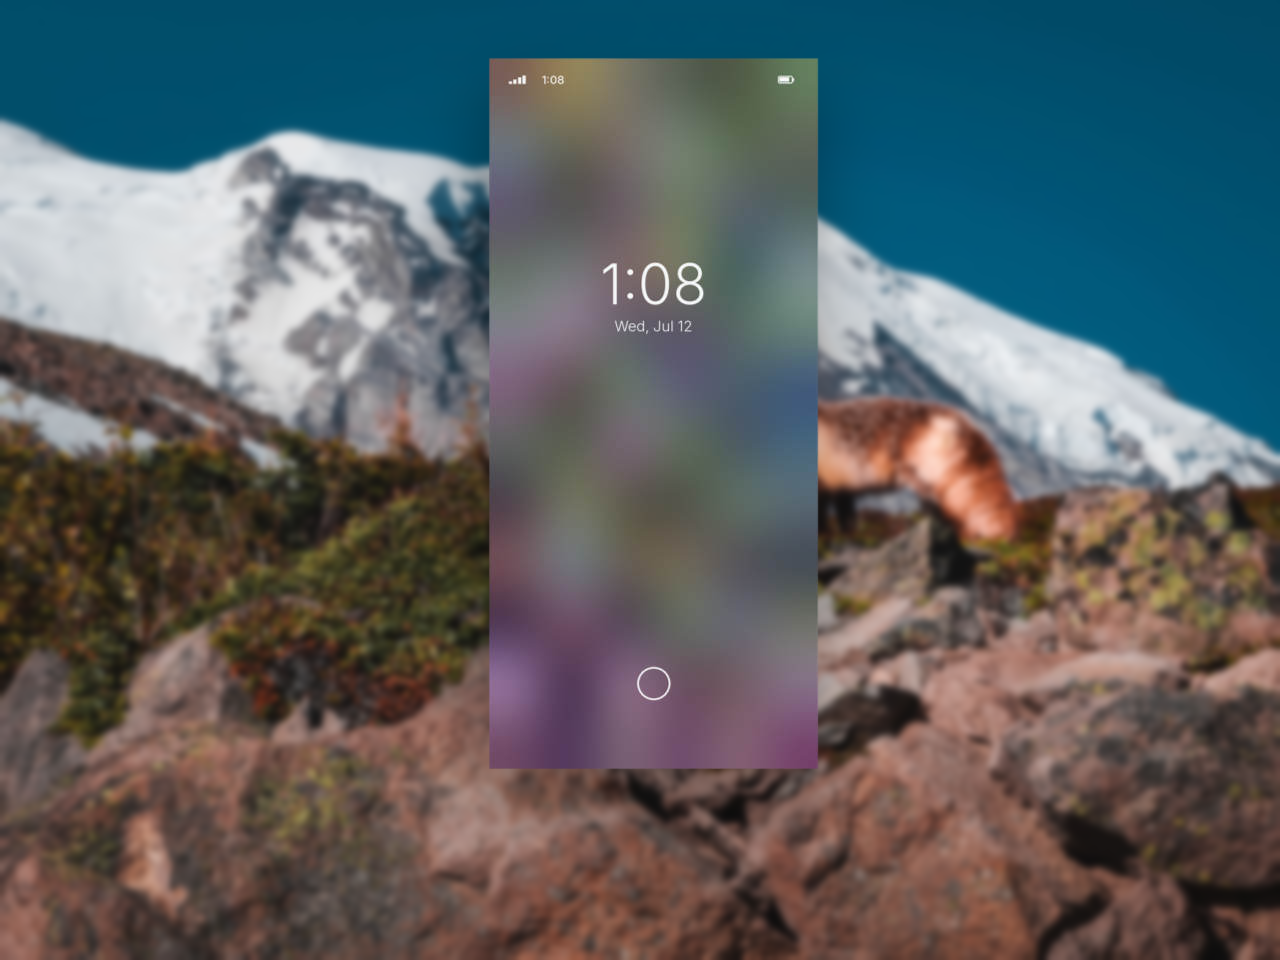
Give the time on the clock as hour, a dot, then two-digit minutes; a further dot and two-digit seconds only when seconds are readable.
1.08
